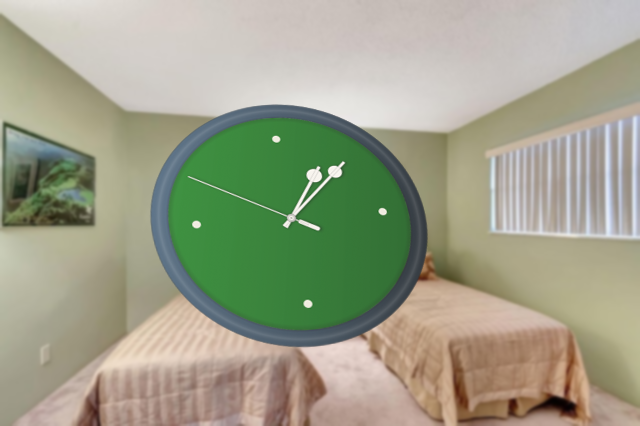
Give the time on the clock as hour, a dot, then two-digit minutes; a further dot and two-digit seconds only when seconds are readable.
1.07.50
